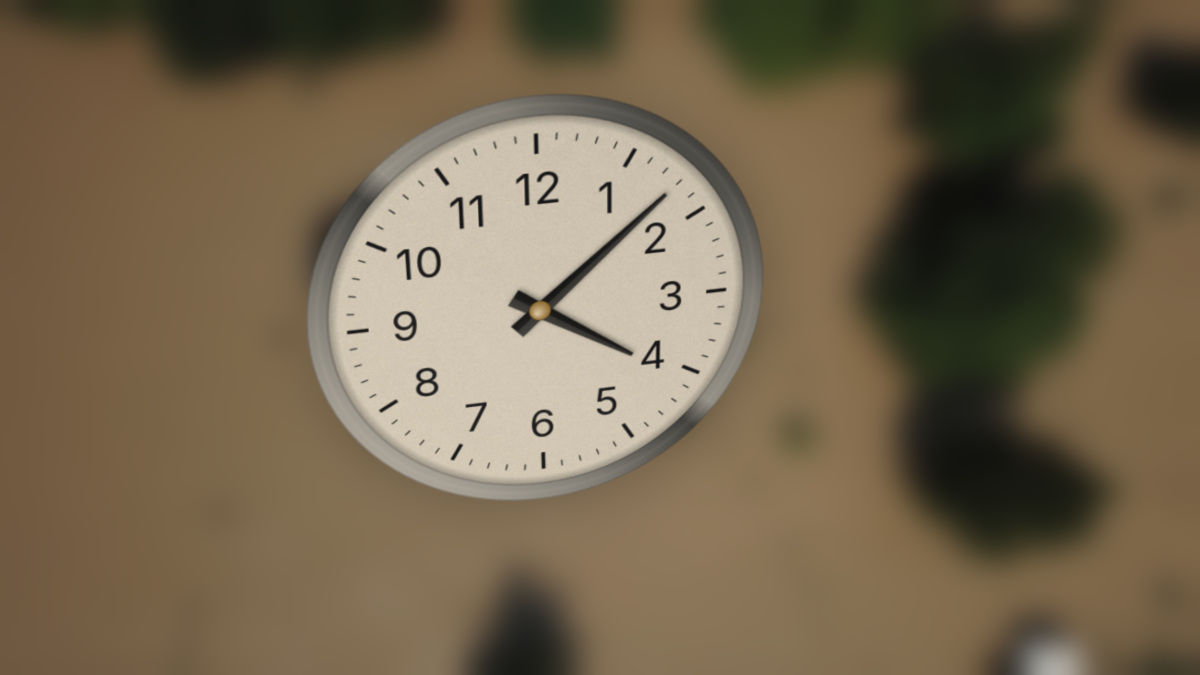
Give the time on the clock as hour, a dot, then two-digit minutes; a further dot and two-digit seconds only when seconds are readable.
4.08
